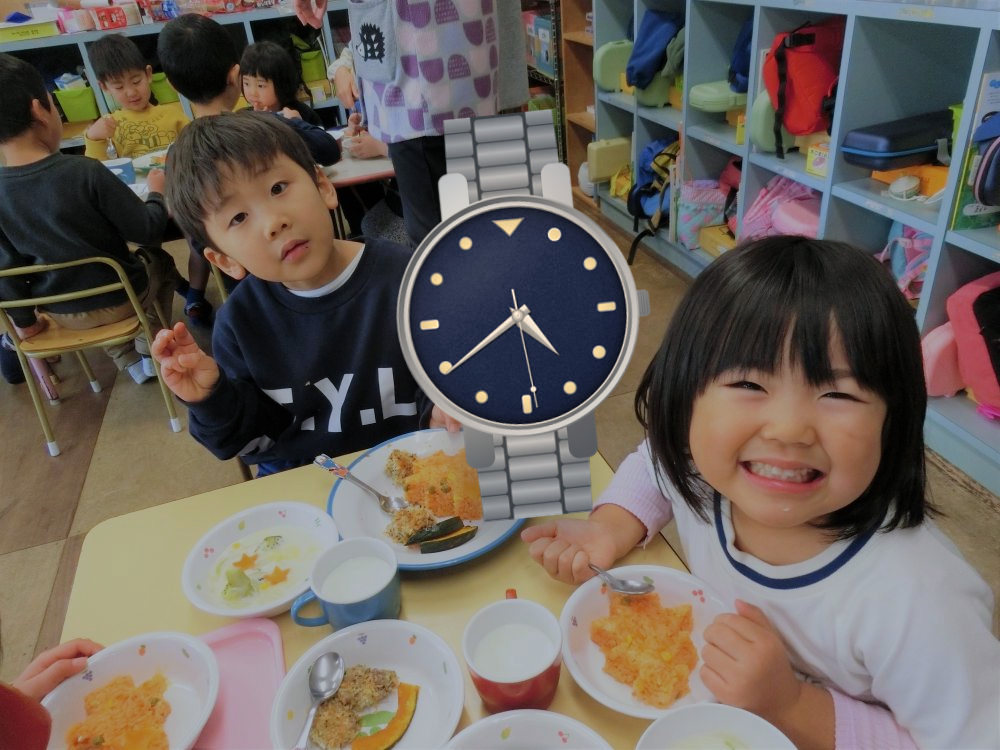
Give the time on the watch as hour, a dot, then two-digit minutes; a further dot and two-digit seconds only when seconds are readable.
4.39.29
